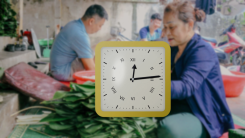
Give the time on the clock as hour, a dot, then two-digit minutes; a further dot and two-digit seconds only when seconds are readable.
12.14
